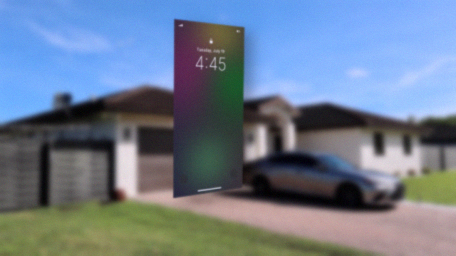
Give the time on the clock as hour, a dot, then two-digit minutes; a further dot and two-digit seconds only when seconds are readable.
4.45
